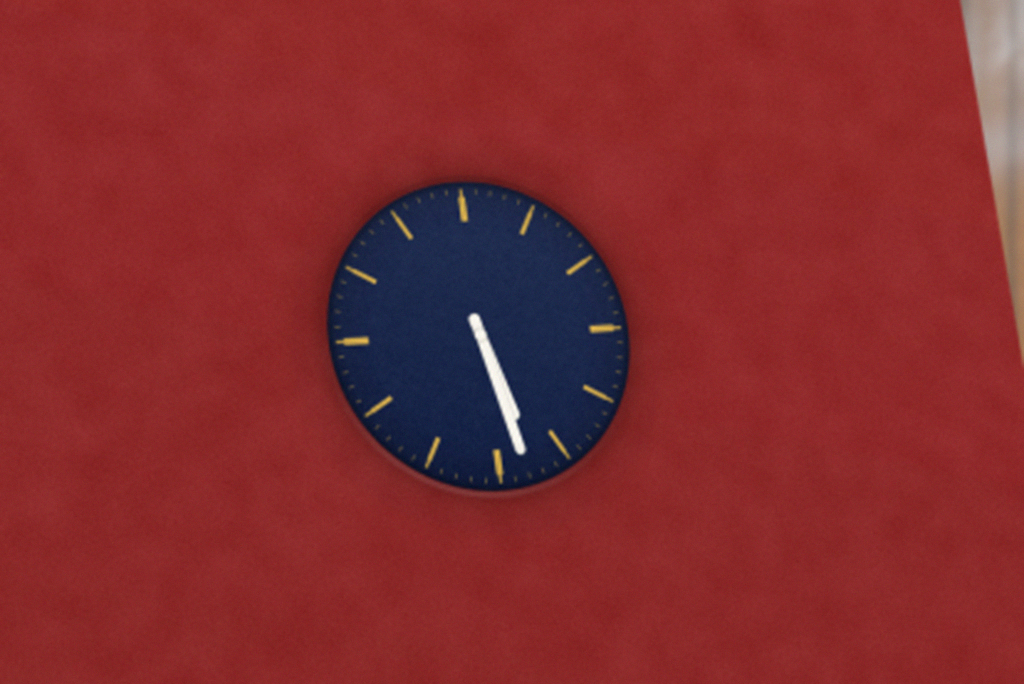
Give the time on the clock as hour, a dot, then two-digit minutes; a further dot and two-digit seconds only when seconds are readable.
5.28
